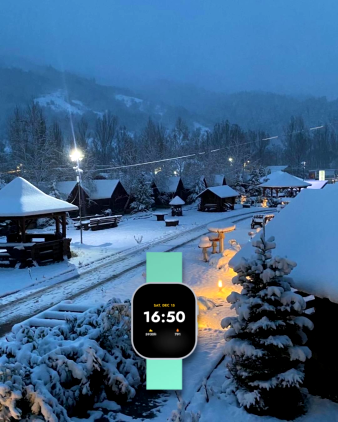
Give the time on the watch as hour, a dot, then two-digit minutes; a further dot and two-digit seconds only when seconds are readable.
16.50
